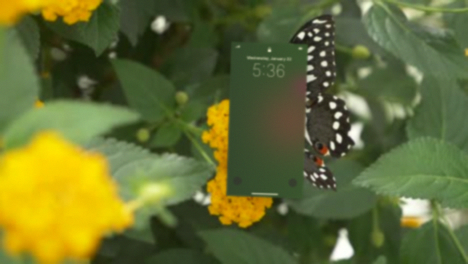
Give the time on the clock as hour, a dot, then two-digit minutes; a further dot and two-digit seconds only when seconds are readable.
5.36
